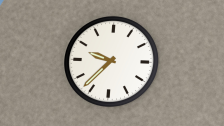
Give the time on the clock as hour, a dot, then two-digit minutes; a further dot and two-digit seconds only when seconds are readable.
9.37
